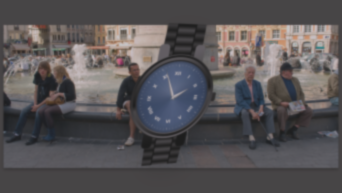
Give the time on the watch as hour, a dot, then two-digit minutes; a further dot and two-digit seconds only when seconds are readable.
1.56
